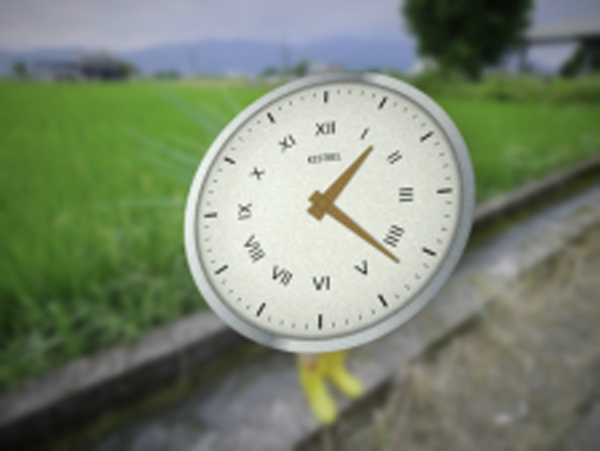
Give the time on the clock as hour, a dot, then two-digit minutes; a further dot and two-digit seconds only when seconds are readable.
1.22
